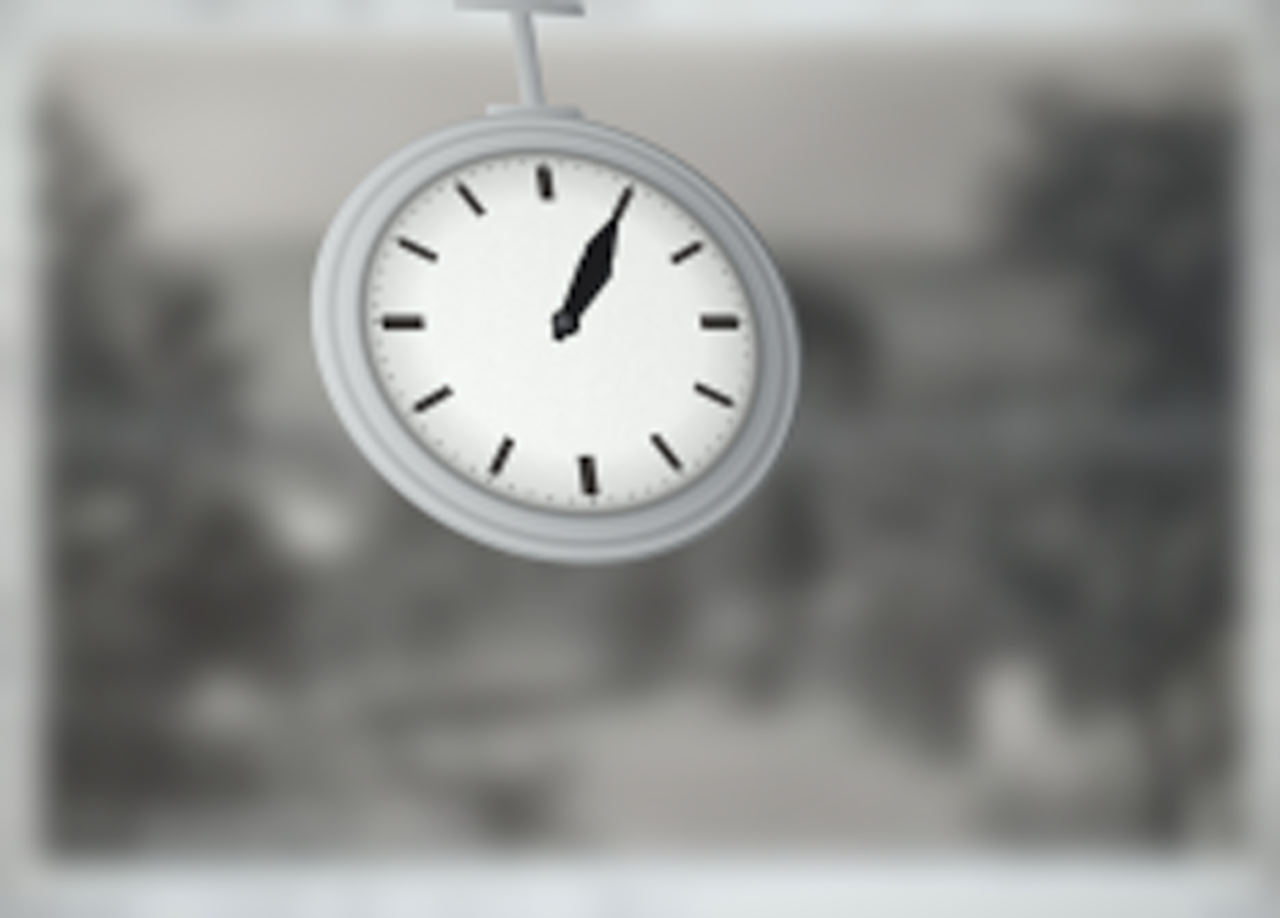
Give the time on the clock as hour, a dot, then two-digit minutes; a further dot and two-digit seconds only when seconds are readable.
1.05
